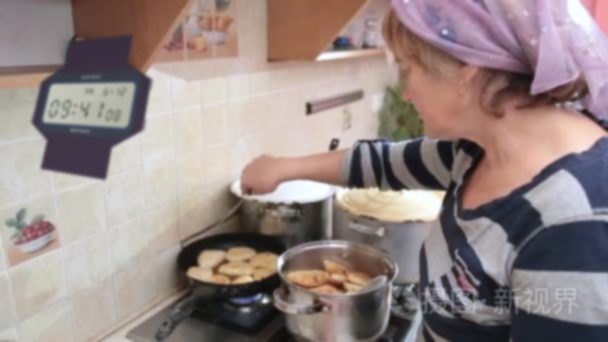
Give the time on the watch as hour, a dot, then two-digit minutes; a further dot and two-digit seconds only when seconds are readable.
9.41
